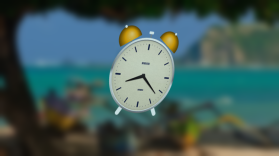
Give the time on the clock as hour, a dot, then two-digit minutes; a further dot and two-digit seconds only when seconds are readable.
8.22
